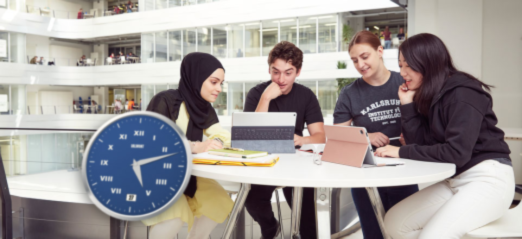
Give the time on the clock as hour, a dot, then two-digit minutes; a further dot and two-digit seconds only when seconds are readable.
5.12
